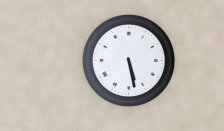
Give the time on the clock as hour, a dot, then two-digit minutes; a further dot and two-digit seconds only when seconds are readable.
5.28
